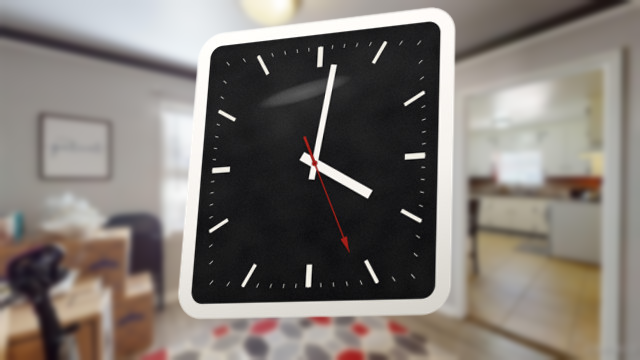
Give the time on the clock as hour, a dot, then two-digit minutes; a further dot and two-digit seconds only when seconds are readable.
4.01.26
